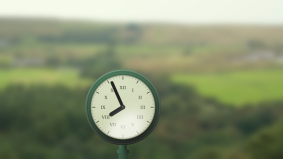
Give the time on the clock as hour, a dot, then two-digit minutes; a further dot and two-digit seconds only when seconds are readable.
7.56
